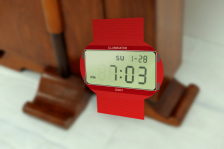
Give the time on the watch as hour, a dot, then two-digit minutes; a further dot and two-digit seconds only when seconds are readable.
7.03
